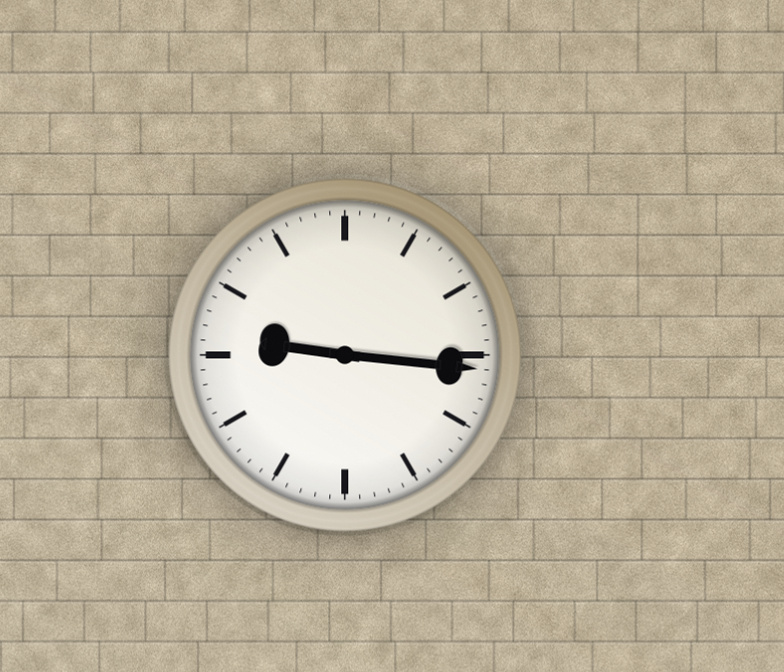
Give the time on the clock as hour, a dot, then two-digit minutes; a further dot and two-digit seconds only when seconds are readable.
9.16
